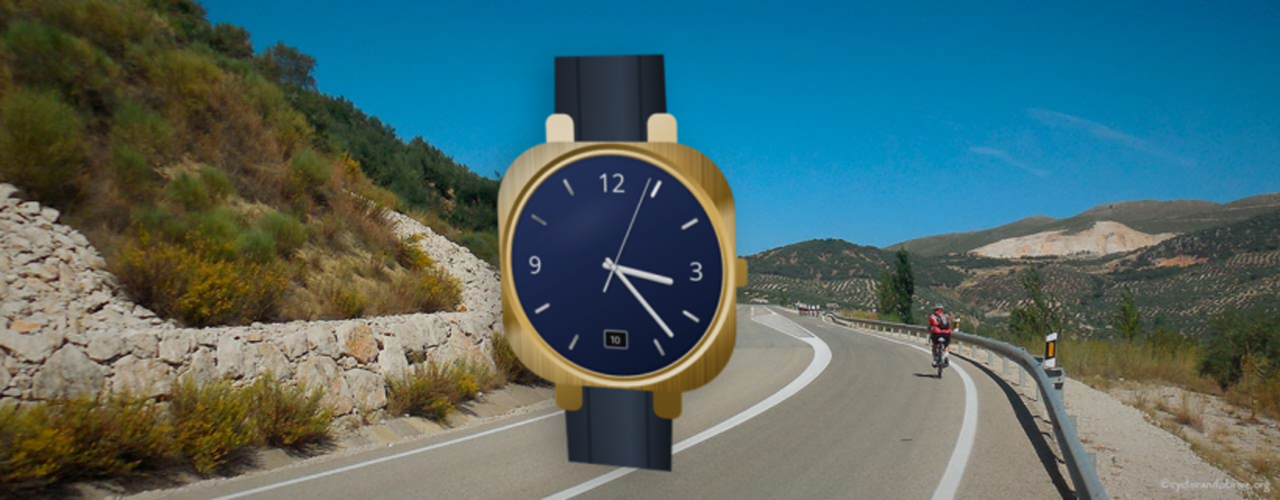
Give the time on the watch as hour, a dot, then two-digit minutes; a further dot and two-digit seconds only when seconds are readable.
3.23.04
